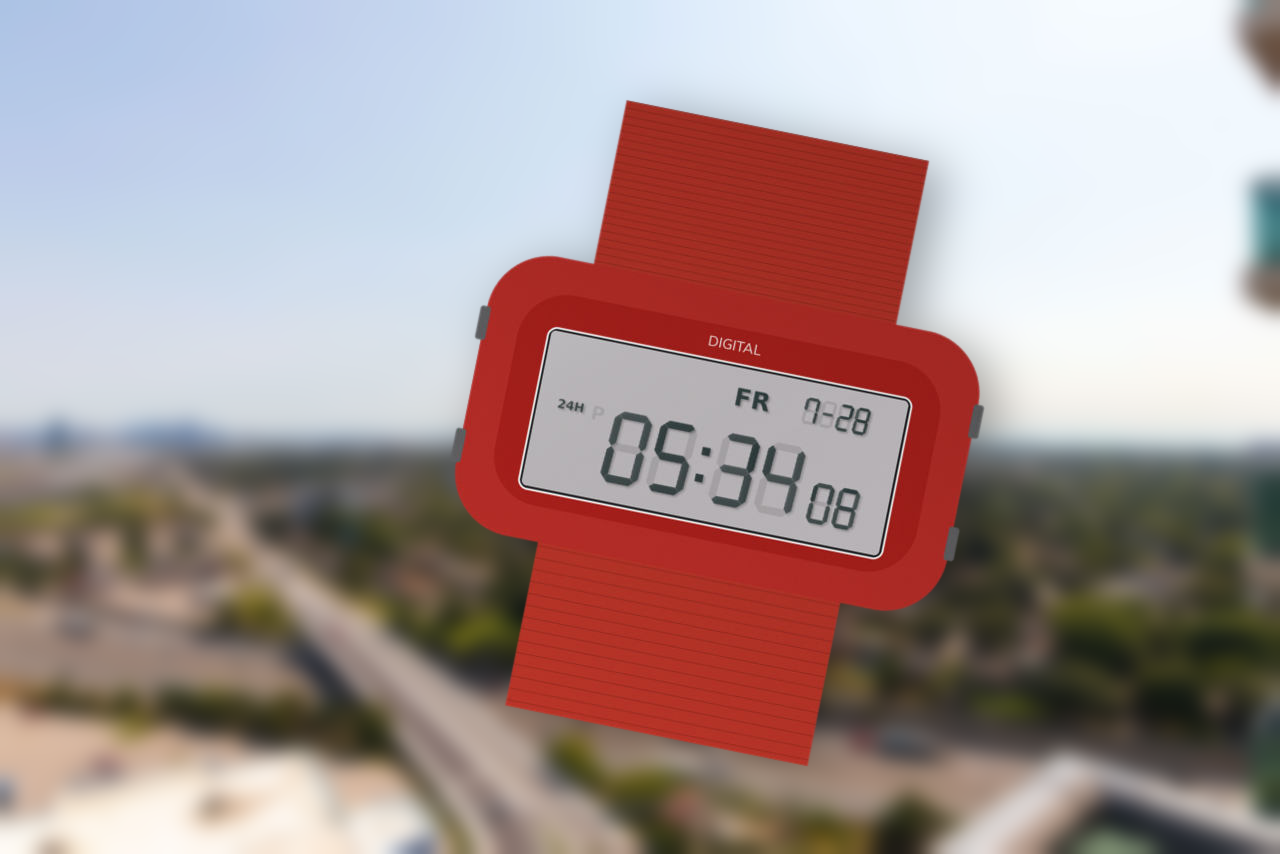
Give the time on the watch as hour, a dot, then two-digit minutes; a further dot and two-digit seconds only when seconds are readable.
5.34.08
